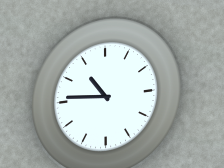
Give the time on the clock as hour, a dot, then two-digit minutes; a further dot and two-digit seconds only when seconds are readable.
10.46
